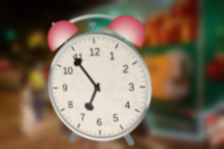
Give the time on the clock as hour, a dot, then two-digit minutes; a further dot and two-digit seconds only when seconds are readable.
6.54
